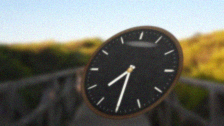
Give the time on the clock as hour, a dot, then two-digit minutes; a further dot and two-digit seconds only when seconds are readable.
7.30
